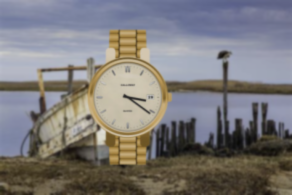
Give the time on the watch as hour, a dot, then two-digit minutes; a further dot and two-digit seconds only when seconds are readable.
3.21
